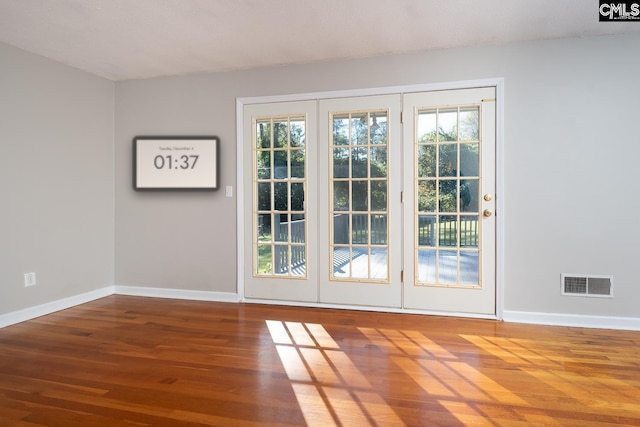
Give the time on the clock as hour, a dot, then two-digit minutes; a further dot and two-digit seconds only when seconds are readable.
1.37
